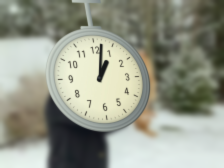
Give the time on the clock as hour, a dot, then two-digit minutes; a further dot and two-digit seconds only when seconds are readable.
1.02
